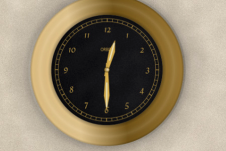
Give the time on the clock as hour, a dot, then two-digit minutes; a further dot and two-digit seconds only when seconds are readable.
12.30
